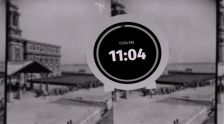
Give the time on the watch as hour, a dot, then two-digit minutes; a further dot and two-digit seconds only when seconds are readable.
11.04
